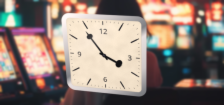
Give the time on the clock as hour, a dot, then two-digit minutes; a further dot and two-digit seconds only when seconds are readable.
3.54
